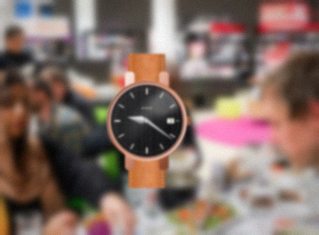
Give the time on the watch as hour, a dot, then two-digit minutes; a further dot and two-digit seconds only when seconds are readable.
9.21
